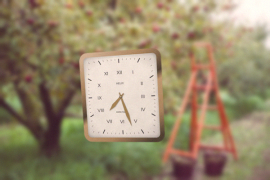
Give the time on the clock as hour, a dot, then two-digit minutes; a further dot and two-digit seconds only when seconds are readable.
7.27
